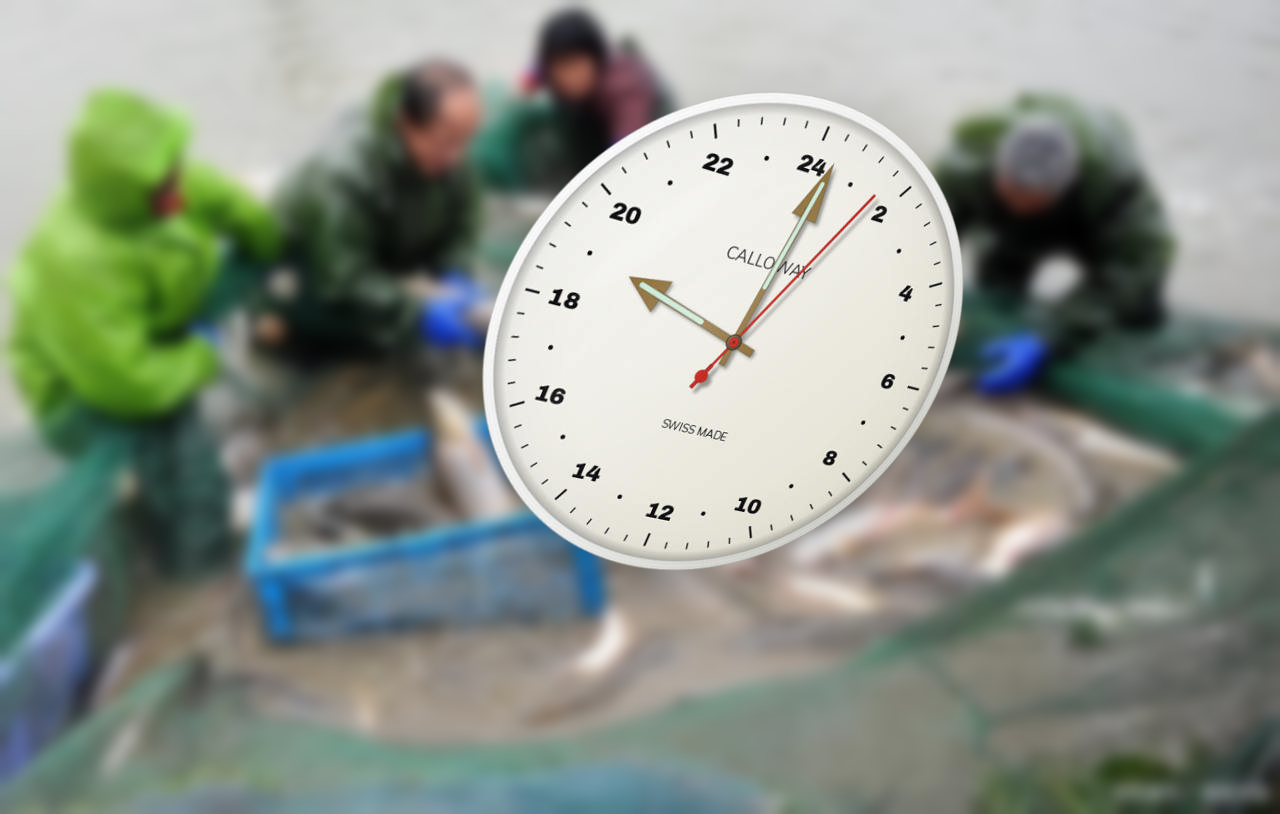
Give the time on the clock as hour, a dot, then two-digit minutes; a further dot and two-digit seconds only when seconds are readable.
19.01.04
